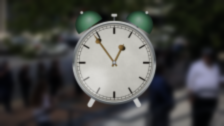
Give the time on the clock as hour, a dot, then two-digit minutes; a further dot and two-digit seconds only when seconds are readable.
12.54
